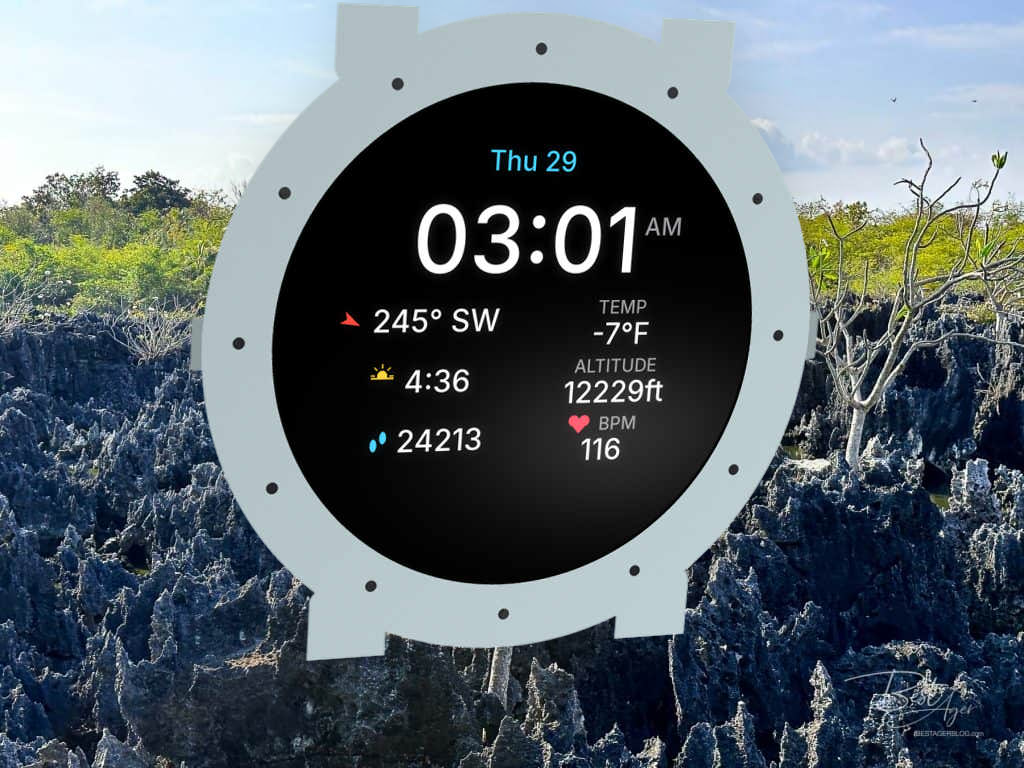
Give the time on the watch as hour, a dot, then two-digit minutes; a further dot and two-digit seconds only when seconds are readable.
3.01
